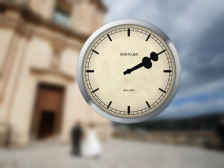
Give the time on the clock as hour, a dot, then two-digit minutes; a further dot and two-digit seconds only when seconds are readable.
2.10
